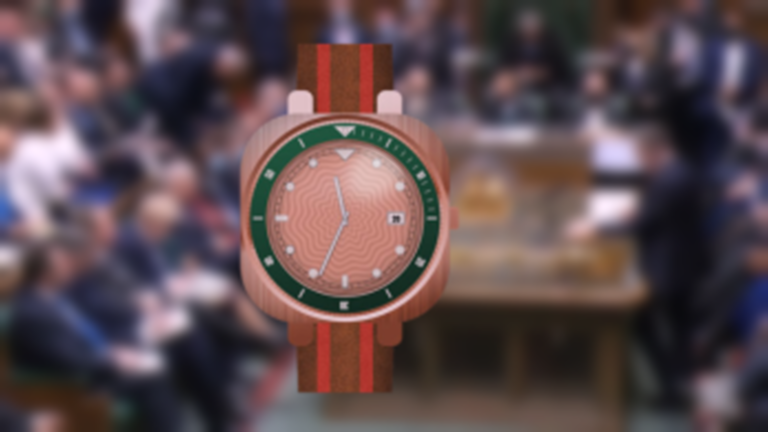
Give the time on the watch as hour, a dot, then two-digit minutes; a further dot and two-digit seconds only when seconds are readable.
11.34
